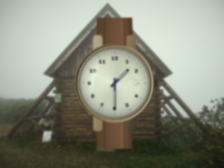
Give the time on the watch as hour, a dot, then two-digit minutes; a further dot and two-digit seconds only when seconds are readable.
1.30
